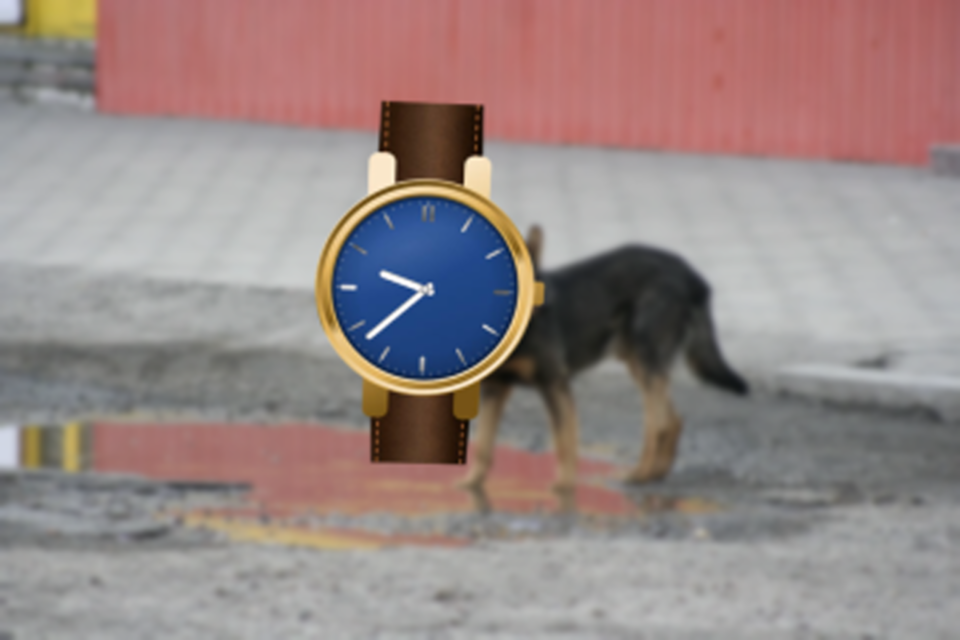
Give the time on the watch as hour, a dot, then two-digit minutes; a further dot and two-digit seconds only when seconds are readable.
9.38
